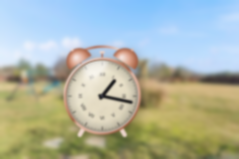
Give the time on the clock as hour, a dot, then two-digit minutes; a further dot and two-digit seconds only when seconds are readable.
1.17
